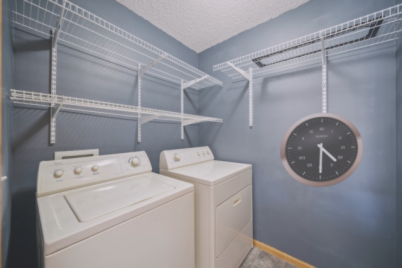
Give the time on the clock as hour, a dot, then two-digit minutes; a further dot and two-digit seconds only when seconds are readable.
4.30
